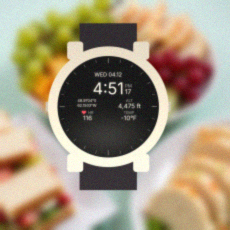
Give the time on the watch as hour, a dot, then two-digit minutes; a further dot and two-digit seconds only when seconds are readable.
4.51
